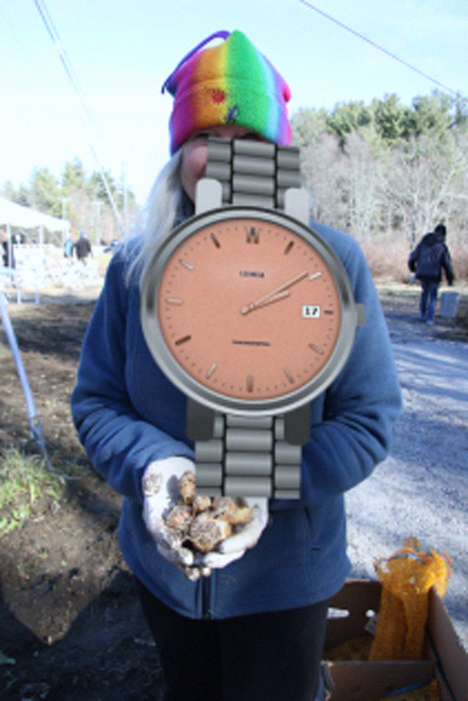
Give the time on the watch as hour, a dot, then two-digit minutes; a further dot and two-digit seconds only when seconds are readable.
2.09
